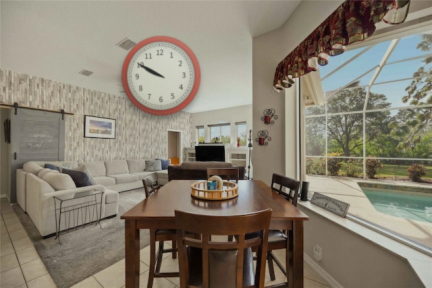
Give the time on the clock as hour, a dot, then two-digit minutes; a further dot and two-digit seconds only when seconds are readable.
9.50
